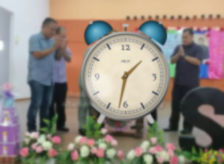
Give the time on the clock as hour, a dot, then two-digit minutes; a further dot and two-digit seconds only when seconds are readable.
1.32
